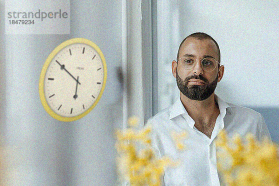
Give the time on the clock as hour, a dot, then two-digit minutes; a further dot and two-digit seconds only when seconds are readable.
5.50
